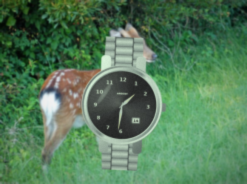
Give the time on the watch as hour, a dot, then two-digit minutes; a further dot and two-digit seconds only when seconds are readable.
1.31
